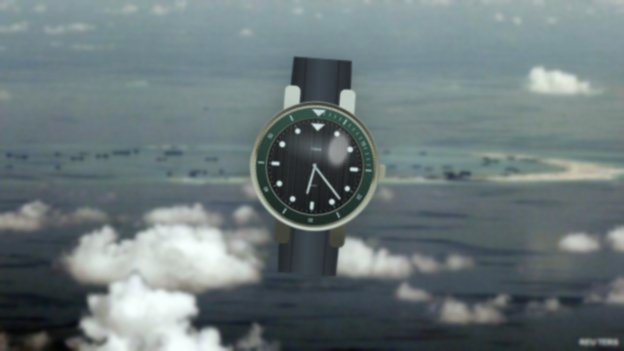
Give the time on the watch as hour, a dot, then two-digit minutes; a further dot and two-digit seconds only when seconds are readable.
6.23
